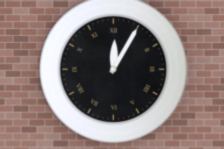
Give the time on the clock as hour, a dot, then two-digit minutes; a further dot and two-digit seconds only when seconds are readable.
12.05
